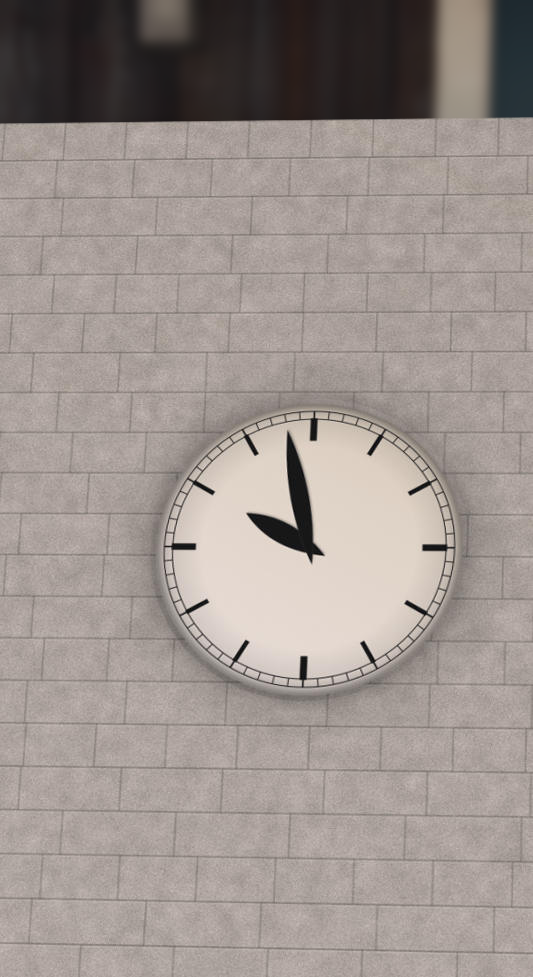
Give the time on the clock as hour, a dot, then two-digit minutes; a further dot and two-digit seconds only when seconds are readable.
9.58
